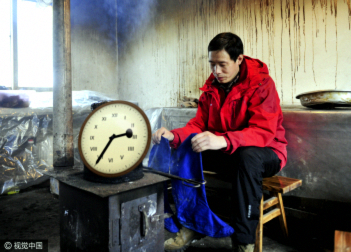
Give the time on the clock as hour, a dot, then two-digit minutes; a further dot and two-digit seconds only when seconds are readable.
2.35
